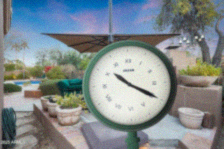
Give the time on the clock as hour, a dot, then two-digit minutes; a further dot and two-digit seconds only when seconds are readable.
10.20
